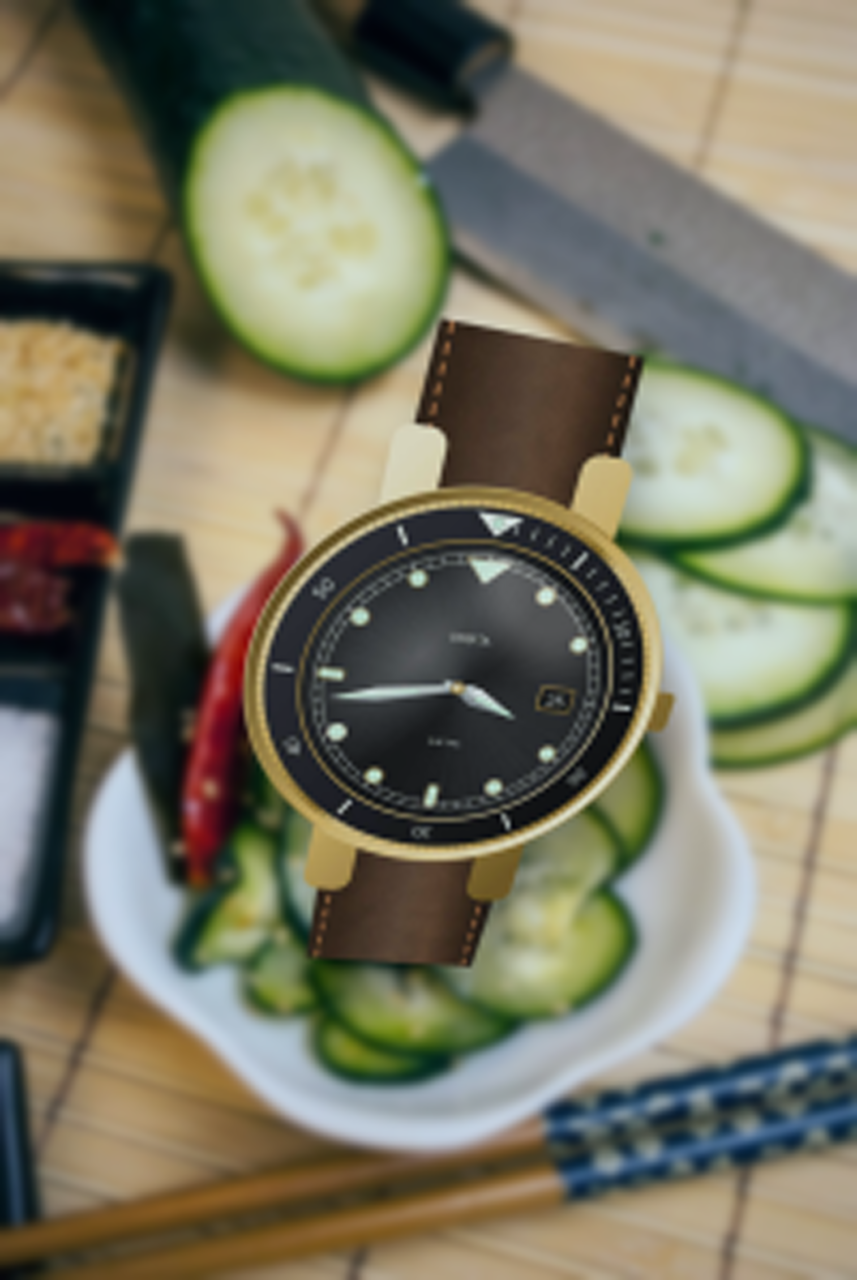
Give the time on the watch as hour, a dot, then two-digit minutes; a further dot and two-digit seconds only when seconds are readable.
3.43
